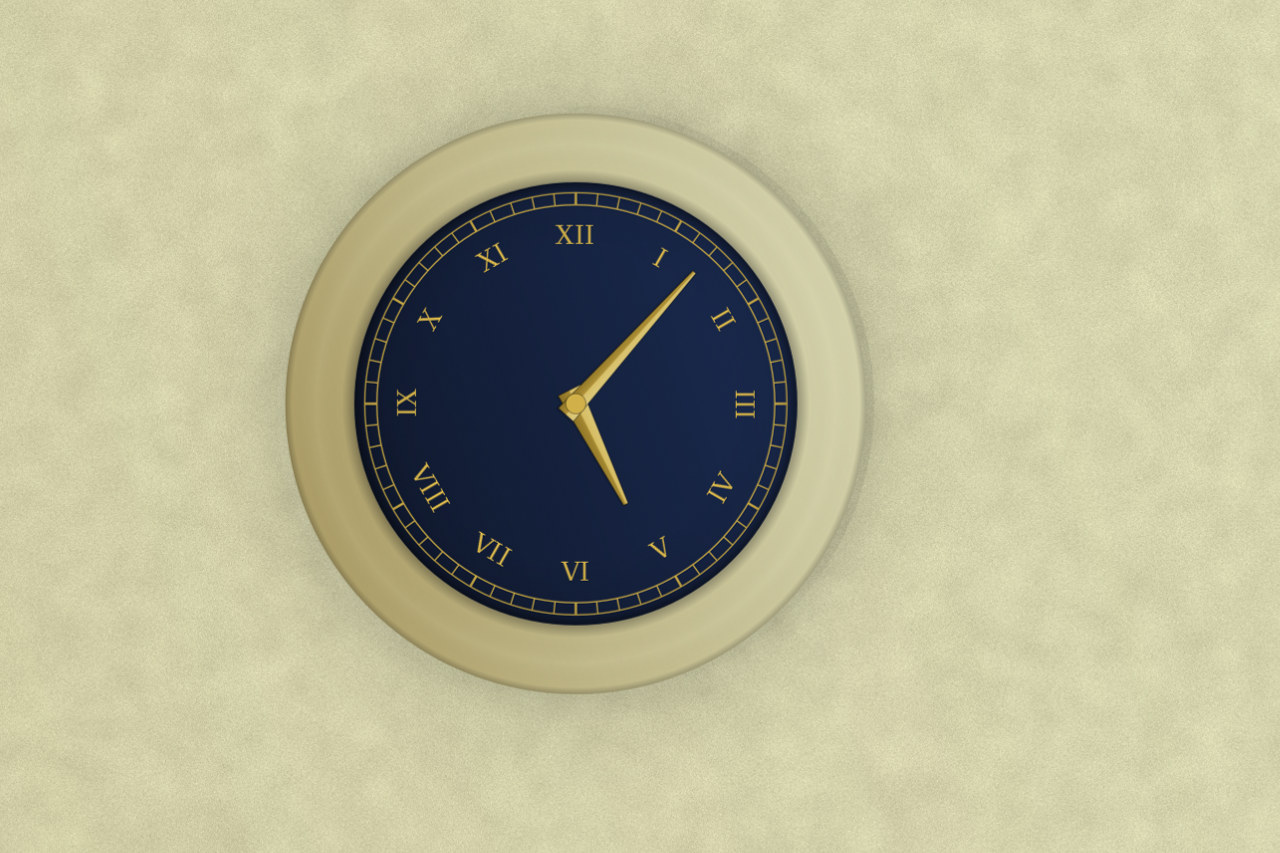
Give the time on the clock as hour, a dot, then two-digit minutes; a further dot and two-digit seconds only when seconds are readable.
5.07
